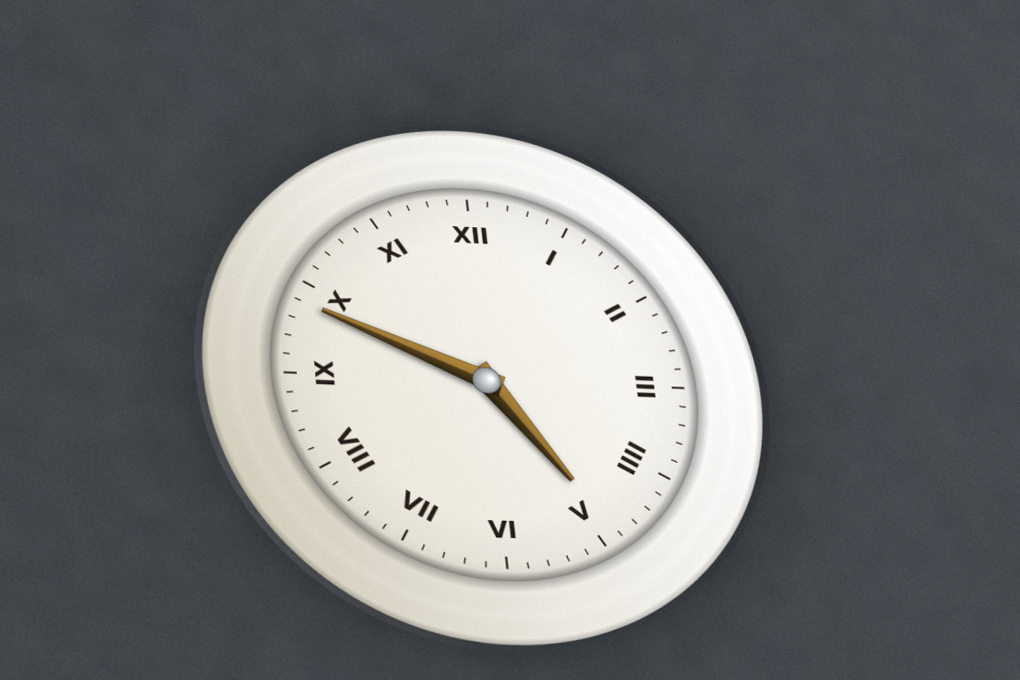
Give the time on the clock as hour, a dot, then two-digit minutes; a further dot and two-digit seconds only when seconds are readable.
4.49
